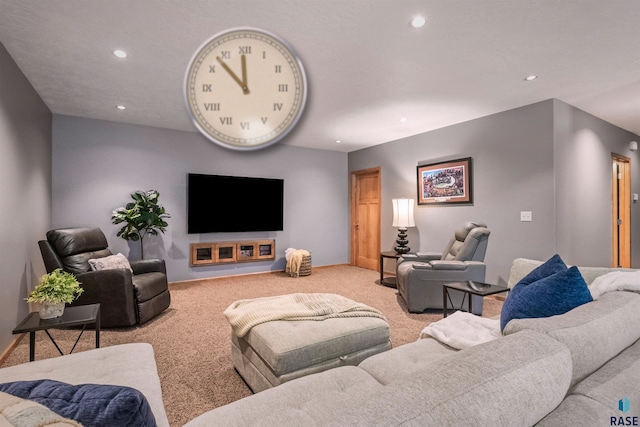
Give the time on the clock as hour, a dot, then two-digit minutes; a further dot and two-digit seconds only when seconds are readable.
11.53
